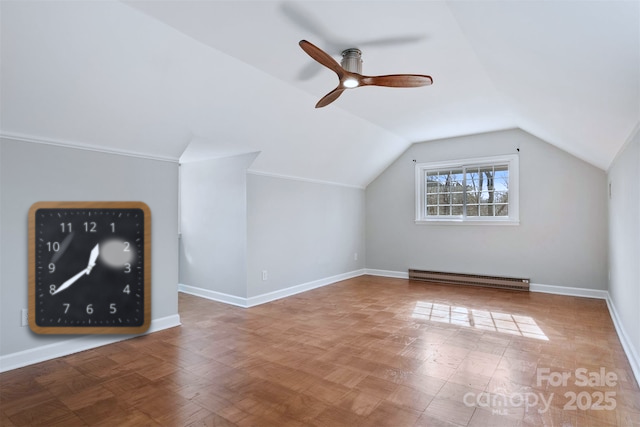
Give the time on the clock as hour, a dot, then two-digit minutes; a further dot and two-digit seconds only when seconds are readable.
12.39
